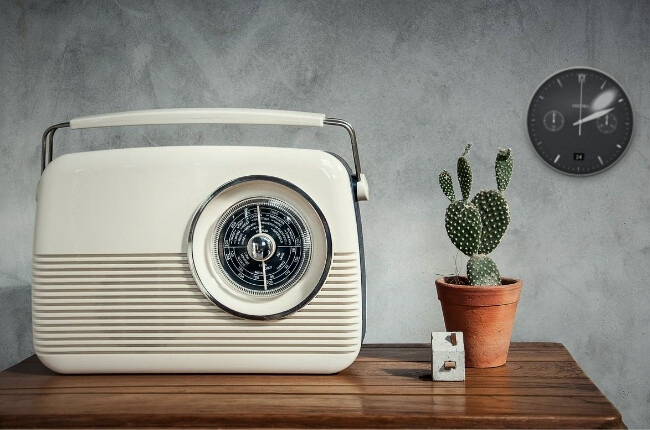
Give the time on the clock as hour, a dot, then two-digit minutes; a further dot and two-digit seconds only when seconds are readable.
2.11
